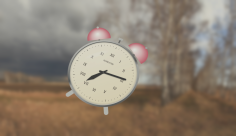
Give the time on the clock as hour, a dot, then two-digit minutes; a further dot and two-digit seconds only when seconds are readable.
7.14
